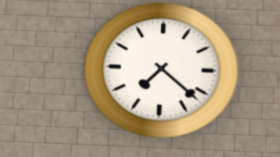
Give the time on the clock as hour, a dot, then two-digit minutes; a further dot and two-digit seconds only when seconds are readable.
7.22
